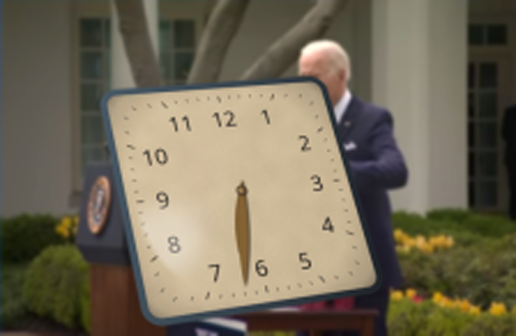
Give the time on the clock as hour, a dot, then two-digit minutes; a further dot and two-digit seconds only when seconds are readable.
6.32
